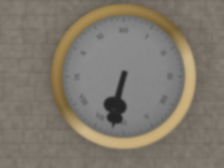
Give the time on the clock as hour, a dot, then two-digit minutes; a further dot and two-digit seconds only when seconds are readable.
6.32
